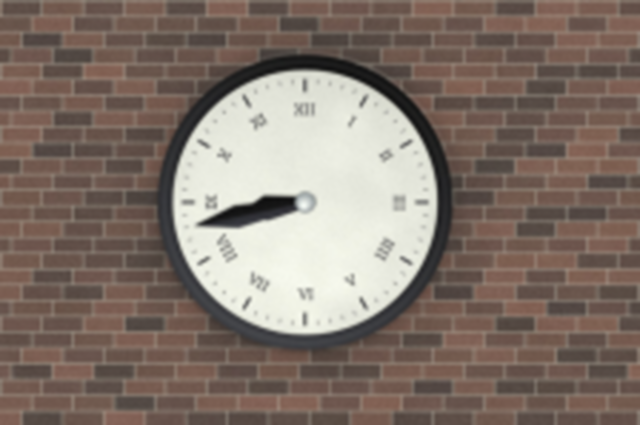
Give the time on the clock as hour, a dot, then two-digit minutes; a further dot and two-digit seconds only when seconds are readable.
8.43
